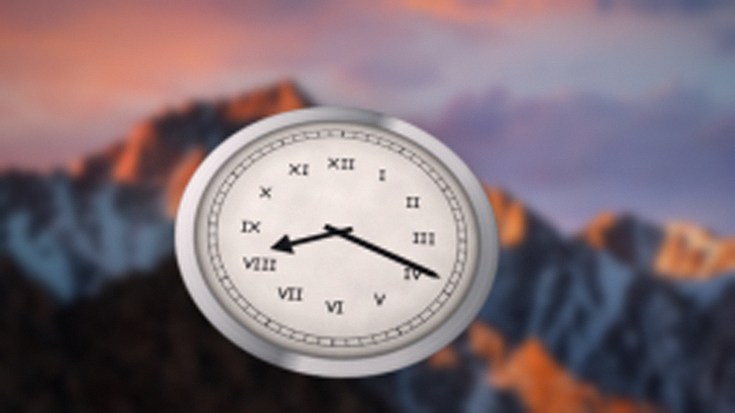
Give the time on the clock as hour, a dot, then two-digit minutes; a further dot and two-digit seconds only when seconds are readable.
8.19
